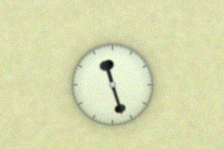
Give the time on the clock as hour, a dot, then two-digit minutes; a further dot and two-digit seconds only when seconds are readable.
11.27
